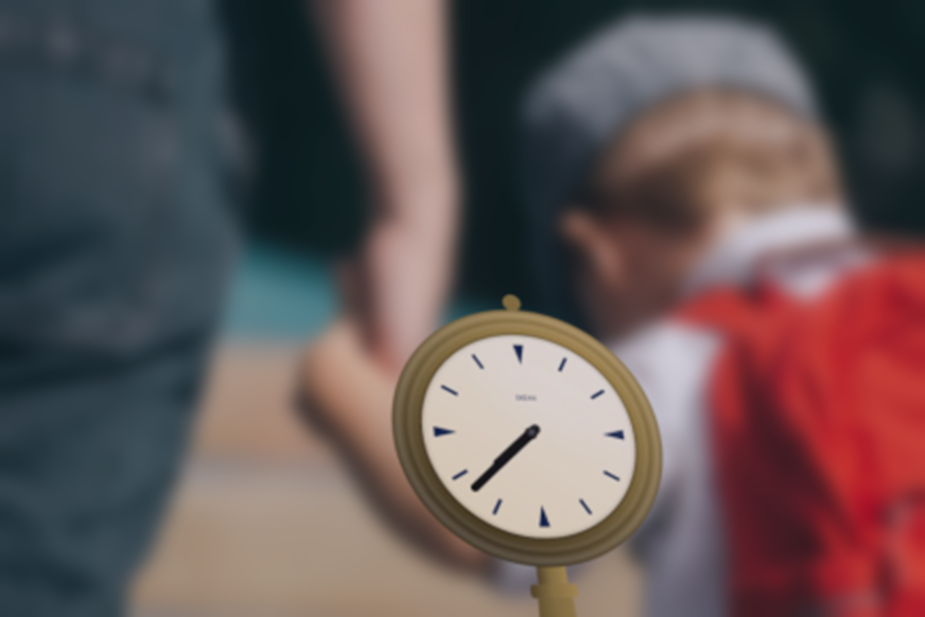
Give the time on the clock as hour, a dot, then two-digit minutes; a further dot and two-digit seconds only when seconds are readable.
7.38
